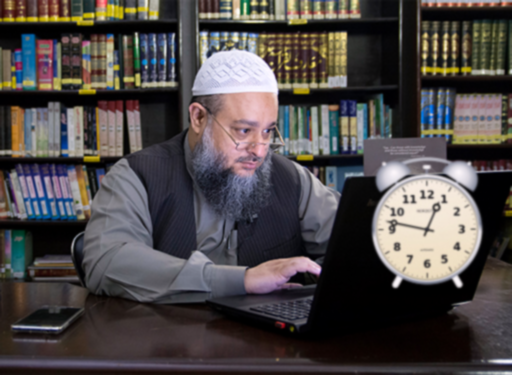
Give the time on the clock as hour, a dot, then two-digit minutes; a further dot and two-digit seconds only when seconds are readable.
12.47
